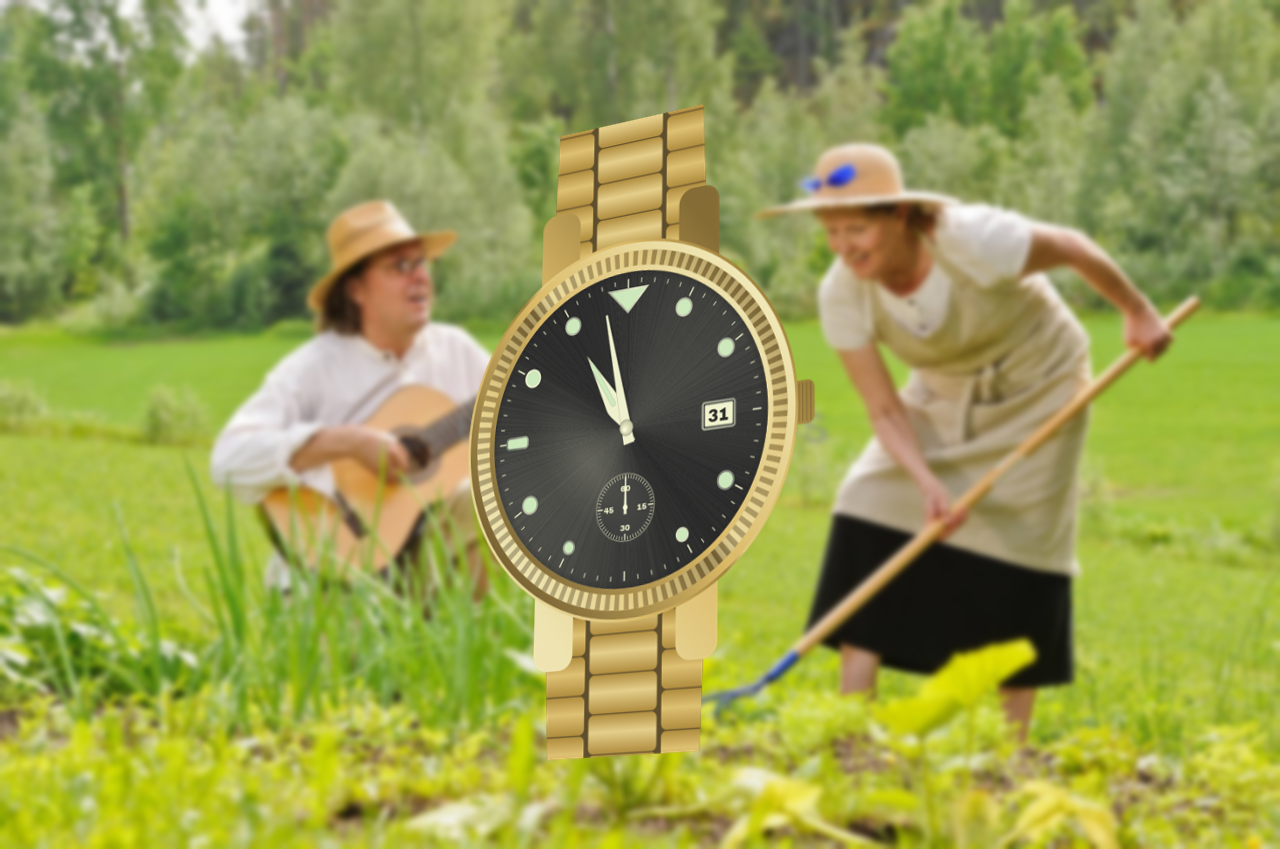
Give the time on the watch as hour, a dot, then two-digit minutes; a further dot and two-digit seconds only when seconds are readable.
10.58
